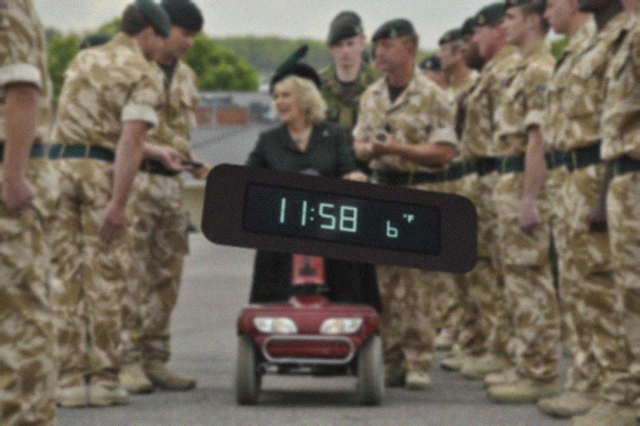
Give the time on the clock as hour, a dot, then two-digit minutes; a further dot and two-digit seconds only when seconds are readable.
11.58
